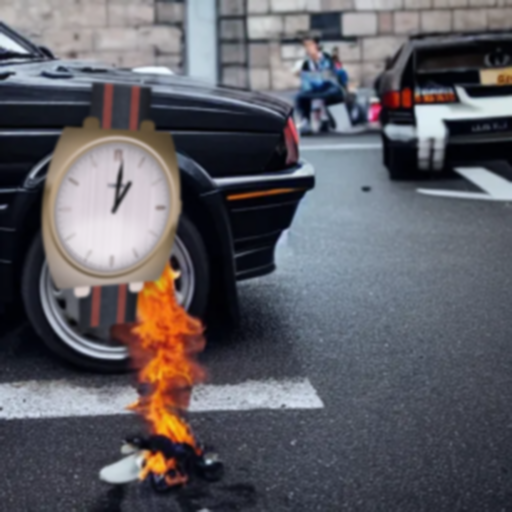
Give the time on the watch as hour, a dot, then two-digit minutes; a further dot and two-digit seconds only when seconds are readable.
1.01
